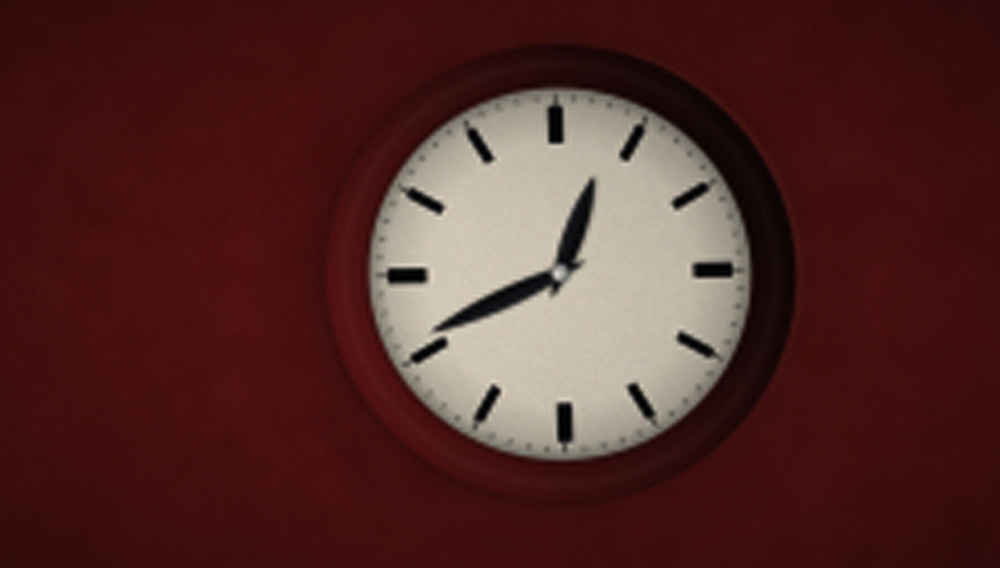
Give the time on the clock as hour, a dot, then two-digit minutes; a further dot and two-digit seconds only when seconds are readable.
12.41
